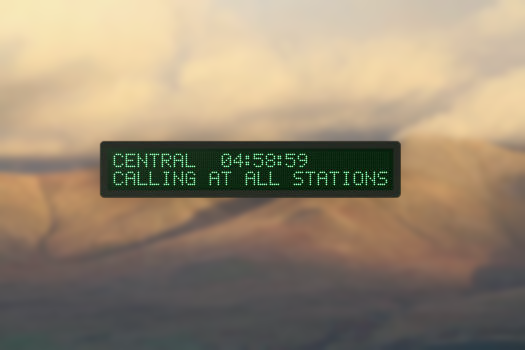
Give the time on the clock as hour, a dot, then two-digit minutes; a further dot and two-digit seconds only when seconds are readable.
4.58.59
